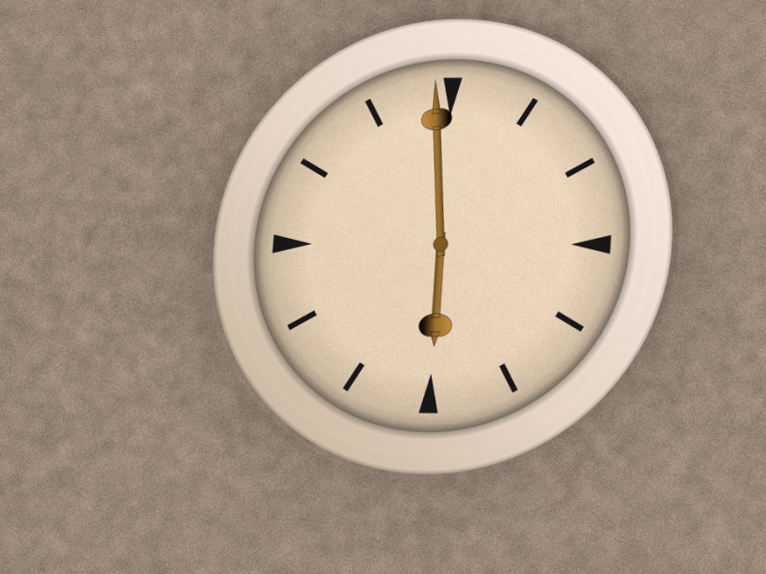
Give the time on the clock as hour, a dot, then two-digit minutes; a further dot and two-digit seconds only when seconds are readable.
5.59
